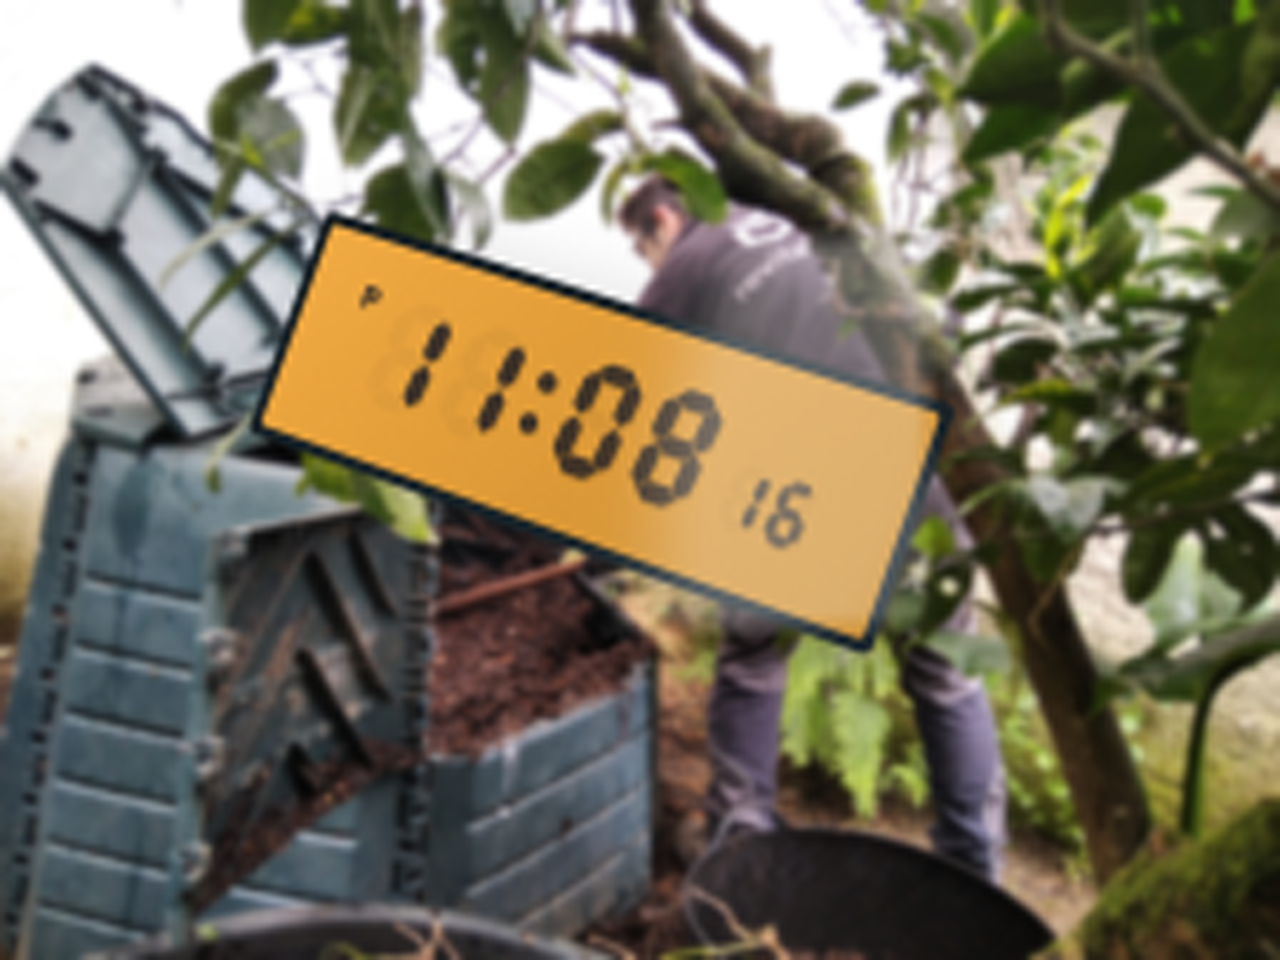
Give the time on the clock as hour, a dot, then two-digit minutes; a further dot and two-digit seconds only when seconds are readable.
11.08.16
